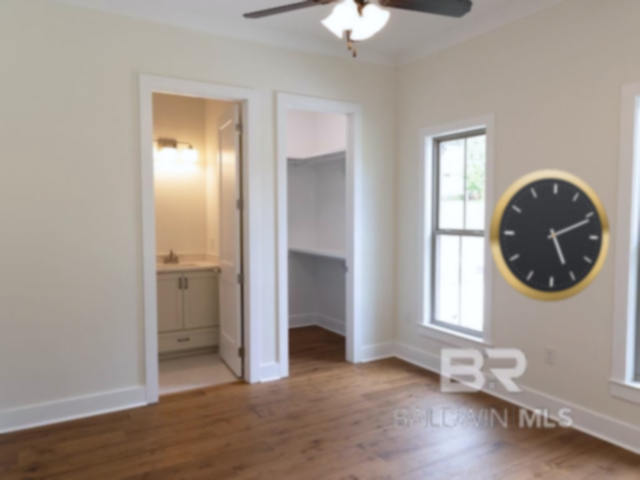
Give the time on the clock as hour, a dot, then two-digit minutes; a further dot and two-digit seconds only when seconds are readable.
5.11
